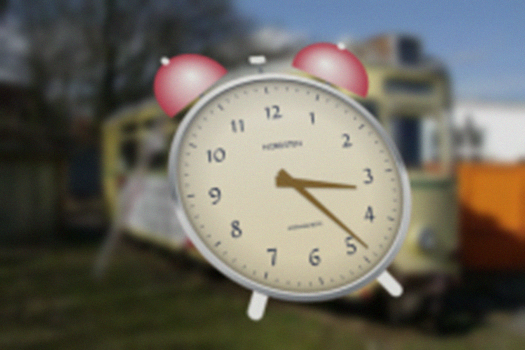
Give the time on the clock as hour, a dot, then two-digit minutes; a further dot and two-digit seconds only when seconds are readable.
3.24
